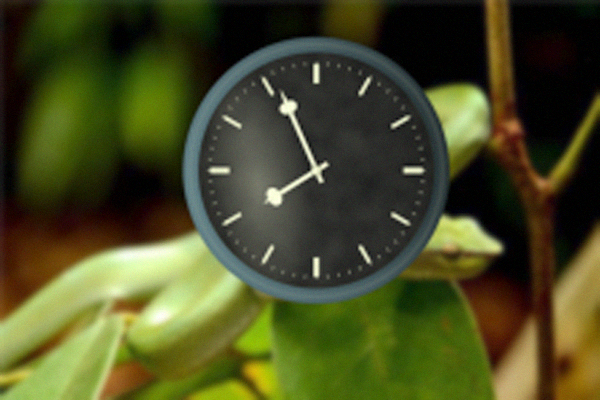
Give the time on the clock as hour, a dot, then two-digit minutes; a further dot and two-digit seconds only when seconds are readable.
7.56
